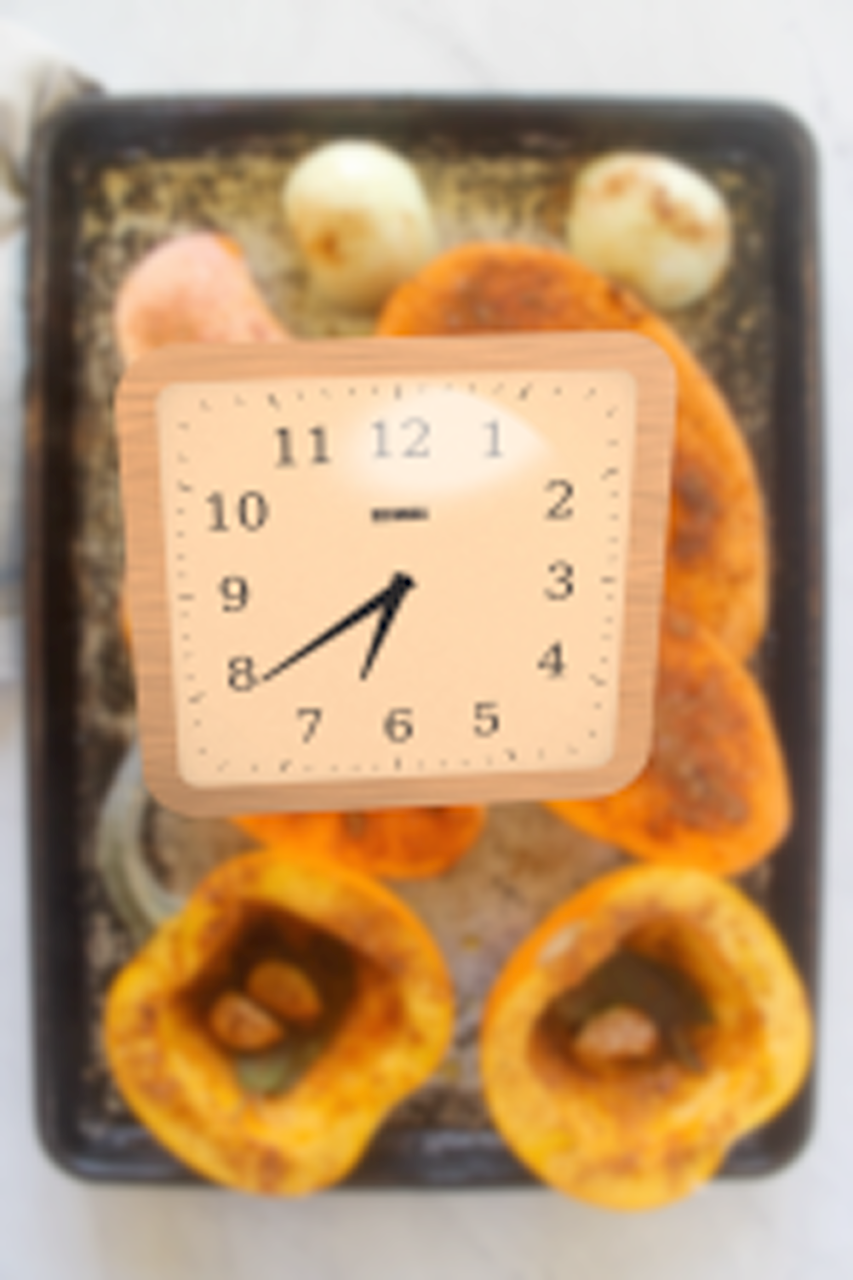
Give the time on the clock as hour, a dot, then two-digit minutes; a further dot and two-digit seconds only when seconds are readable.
6.39
